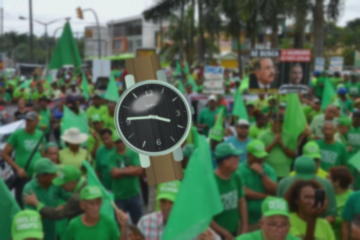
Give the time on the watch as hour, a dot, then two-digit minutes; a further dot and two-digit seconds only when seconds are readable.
3.46
